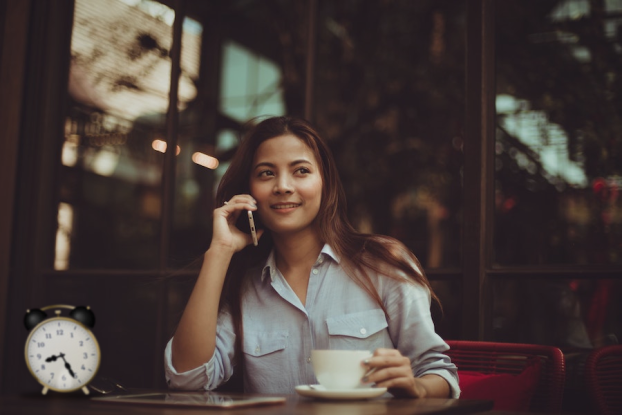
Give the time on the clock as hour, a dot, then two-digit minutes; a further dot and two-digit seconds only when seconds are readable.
8.26
